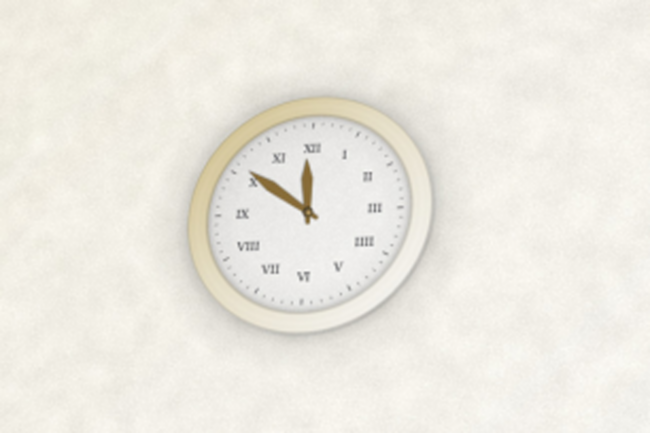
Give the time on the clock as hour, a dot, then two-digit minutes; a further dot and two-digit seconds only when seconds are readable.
11.51
